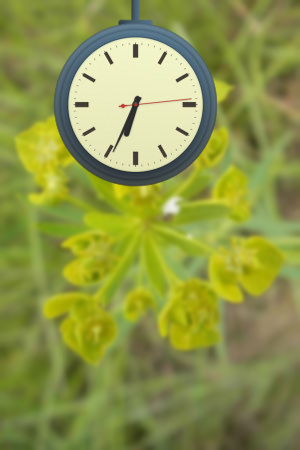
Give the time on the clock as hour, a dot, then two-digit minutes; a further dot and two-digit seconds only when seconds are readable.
6.34.14
